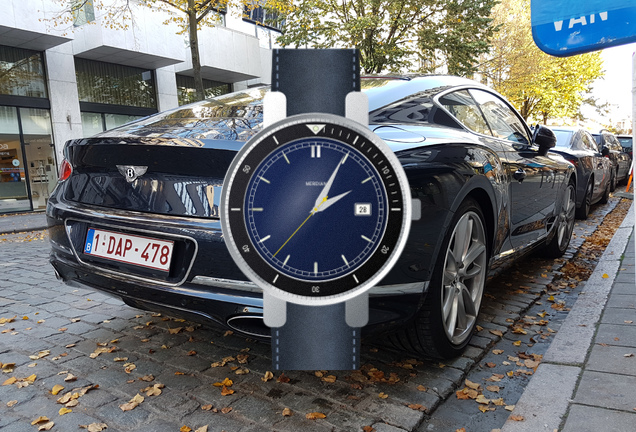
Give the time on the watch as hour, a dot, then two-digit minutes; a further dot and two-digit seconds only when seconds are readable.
2.04.37
